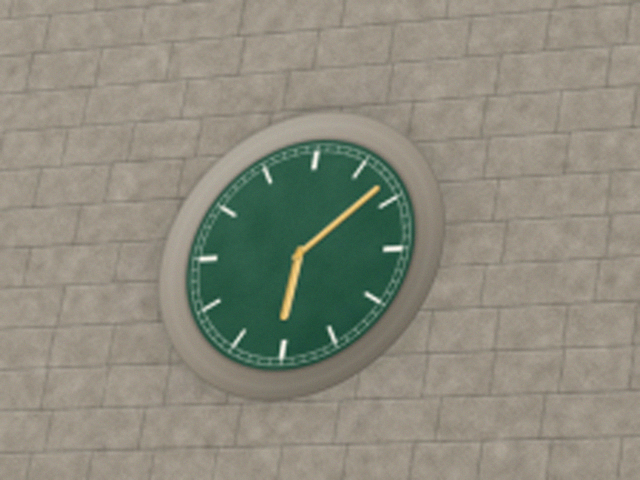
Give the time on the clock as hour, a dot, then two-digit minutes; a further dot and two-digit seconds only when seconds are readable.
6.08
